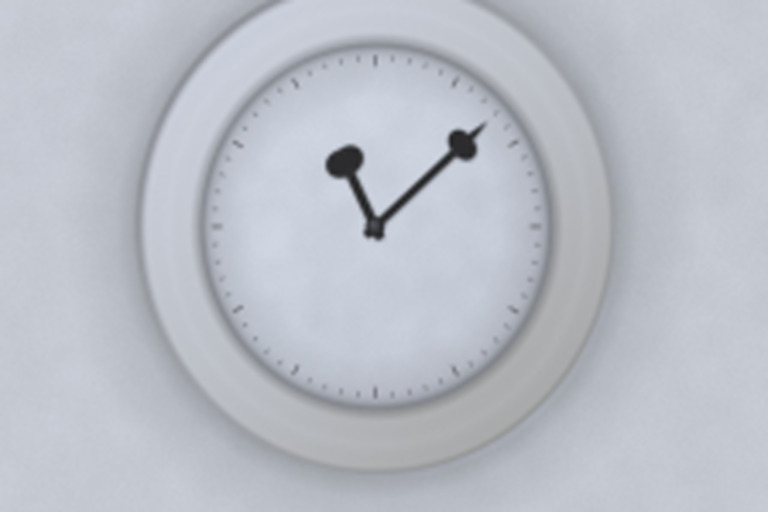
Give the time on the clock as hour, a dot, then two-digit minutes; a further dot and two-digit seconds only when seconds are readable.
11.08
